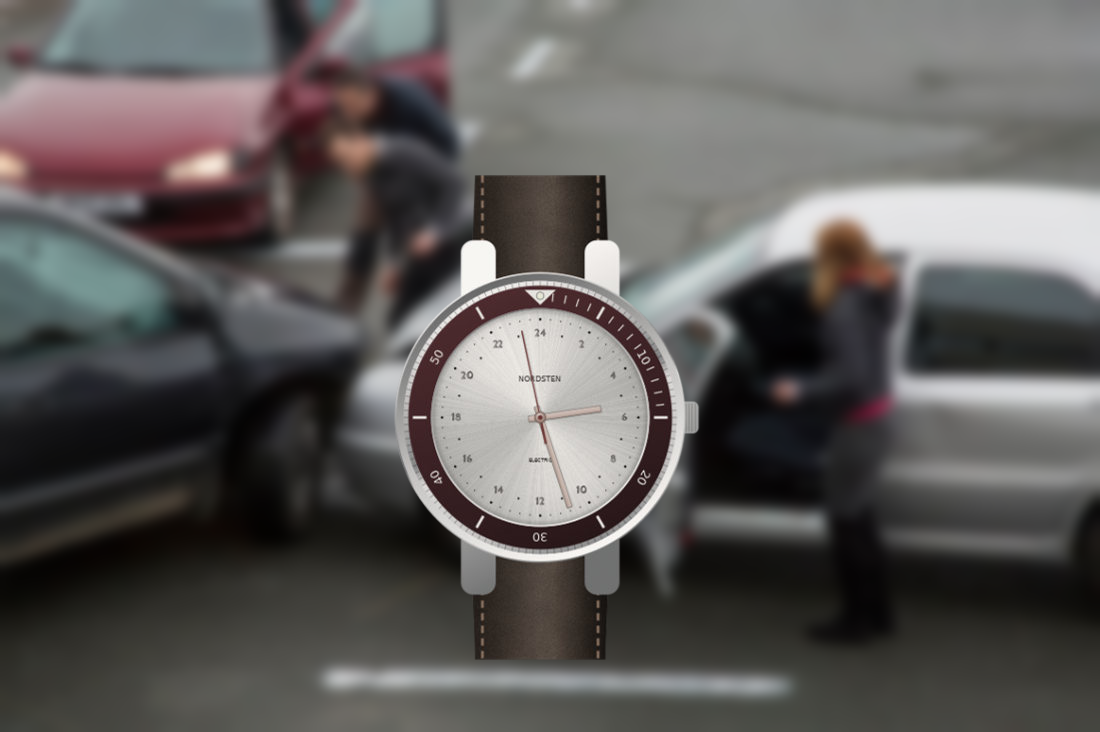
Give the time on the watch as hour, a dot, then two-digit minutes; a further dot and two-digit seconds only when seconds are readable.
5.26.58
